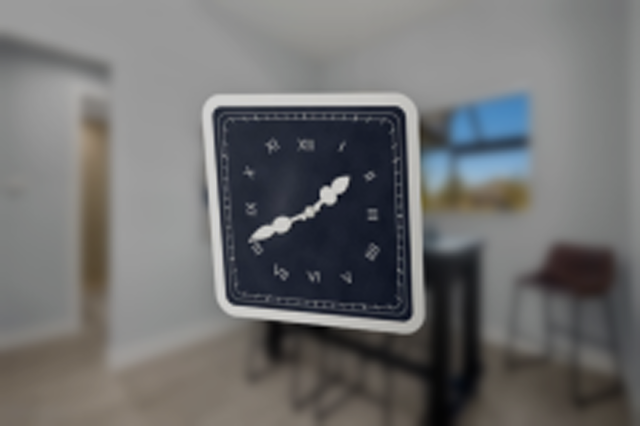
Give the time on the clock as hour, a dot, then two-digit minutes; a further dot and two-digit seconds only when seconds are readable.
1.41
